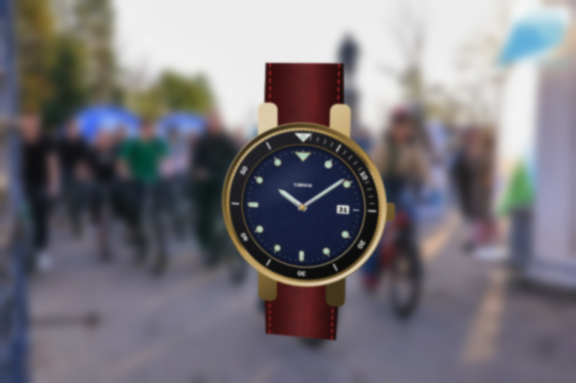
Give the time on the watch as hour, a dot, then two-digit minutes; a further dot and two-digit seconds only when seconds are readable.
10.09
